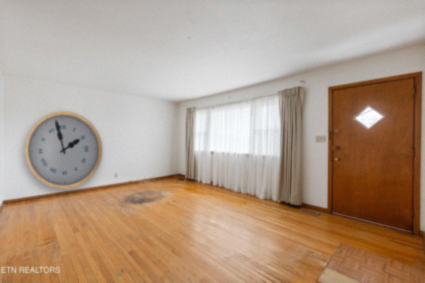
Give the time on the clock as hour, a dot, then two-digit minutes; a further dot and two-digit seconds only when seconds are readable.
1.58
